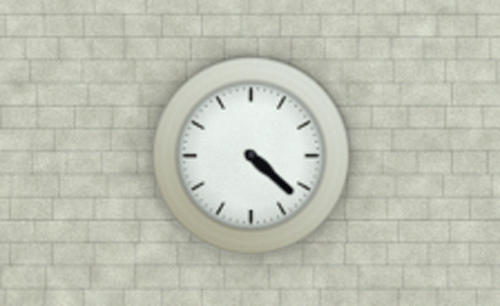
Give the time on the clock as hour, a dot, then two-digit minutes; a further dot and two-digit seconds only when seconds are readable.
4.22
